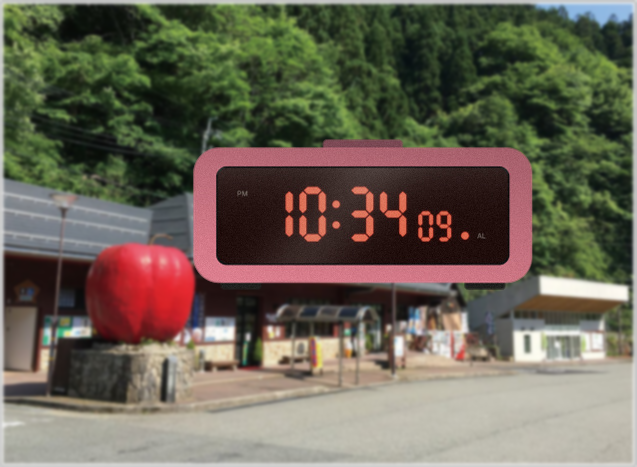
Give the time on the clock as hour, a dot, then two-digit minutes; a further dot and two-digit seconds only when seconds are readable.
10.34.09
